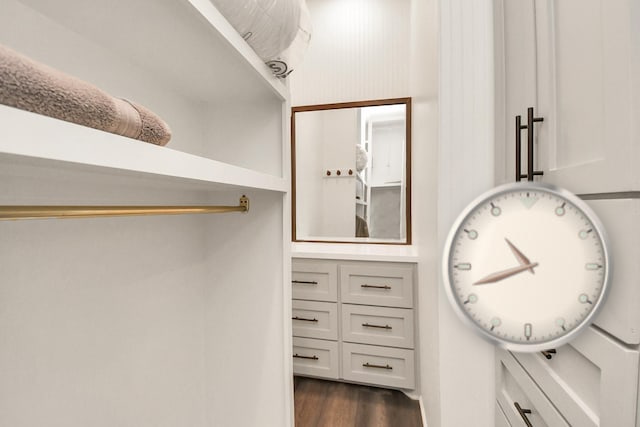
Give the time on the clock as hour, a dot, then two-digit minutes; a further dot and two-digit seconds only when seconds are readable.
10.42
